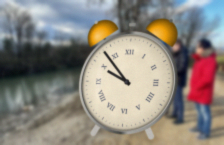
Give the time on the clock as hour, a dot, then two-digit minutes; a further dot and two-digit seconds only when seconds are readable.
9.53
